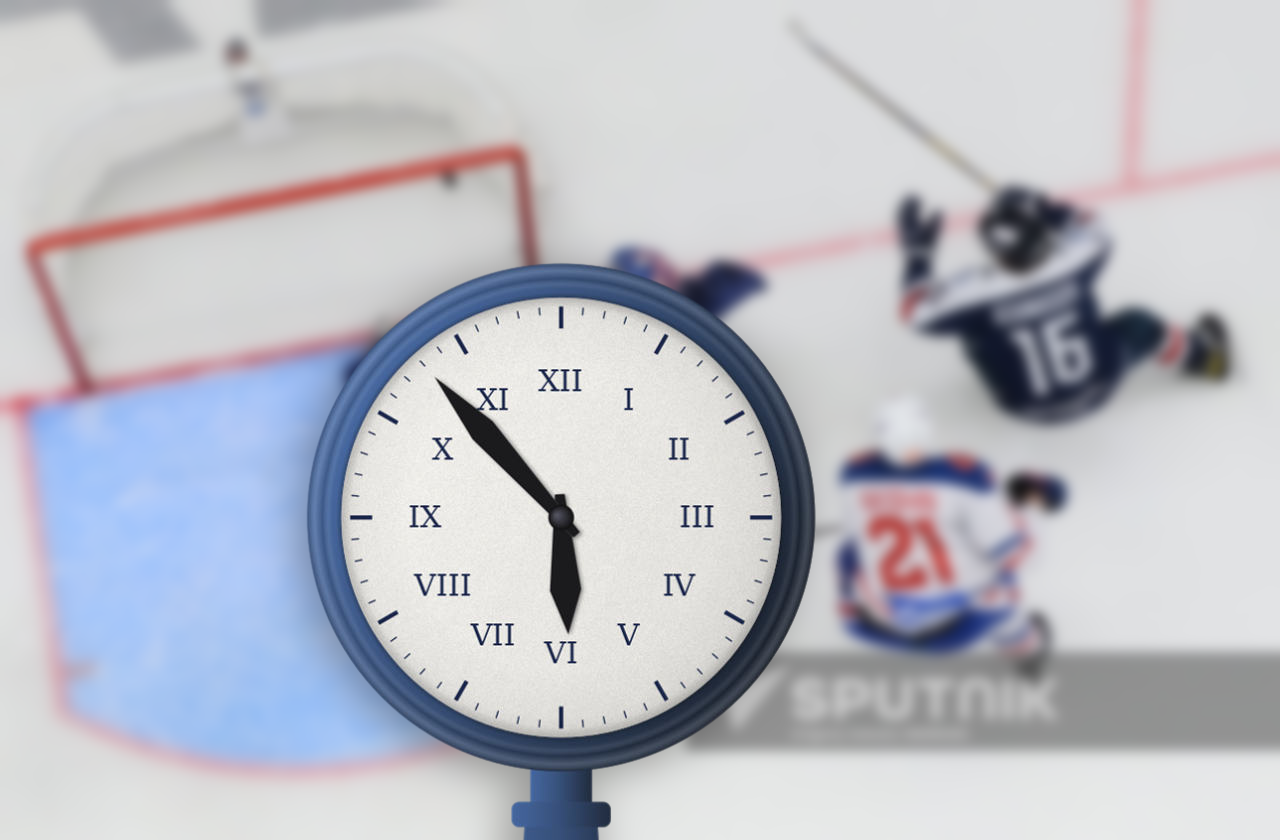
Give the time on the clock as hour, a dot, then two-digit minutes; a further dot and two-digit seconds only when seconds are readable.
5.53
